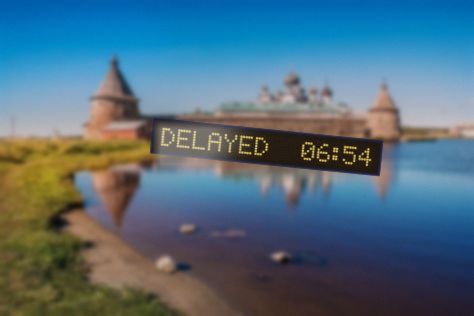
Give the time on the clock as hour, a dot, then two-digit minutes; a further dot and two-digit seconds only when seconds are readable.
6.54
